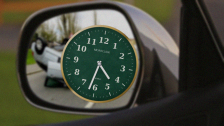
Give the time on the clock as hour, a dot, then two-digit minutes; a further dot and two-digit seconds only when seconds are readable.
4.32
